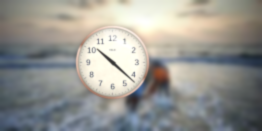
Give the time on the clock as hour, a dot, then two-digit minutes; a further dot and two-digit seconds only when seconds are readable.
10.22
